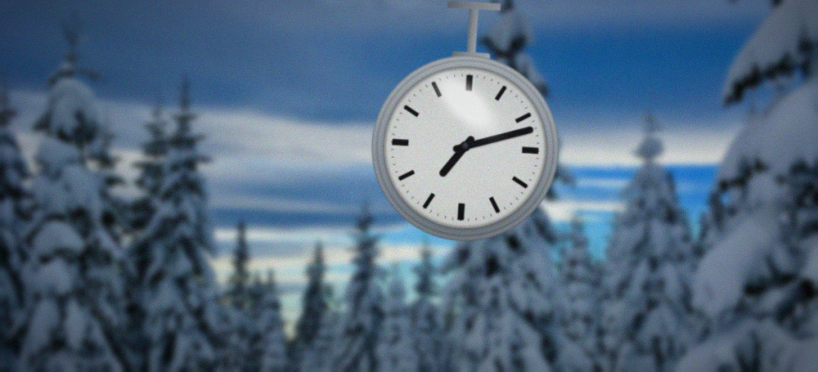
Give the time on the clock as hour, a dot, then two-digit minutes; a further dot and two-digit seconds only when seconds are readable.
7.12
